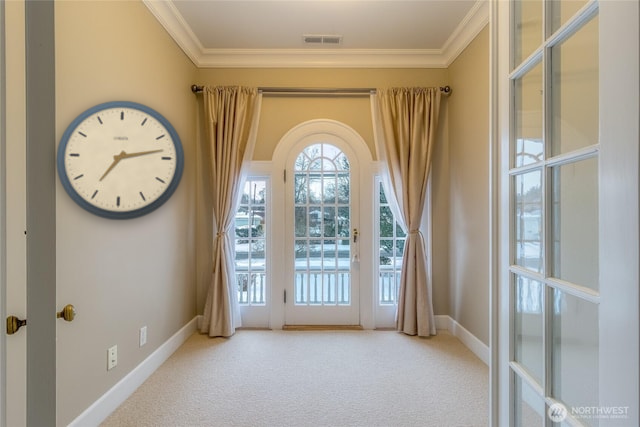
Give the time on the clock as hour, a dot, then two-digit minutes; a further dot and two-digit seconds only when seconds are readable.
7.13
